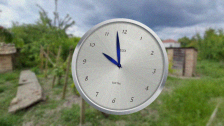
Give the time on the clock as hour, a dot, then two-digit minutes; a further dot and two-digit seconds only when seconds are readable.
9.58
